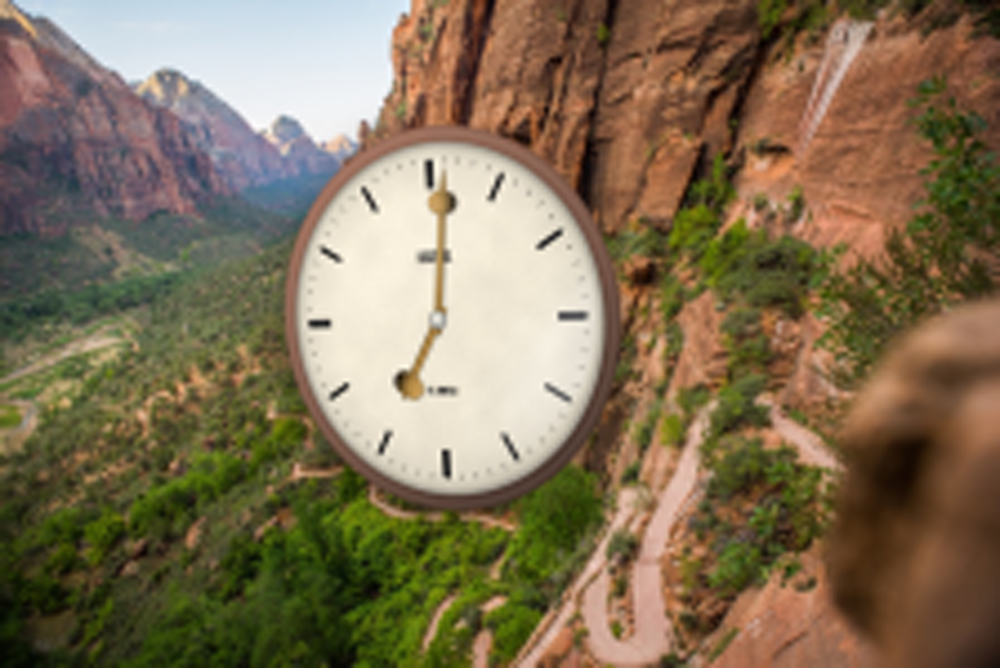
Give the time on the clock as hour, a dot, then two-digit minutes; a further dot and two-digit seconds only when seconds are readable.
7.01
